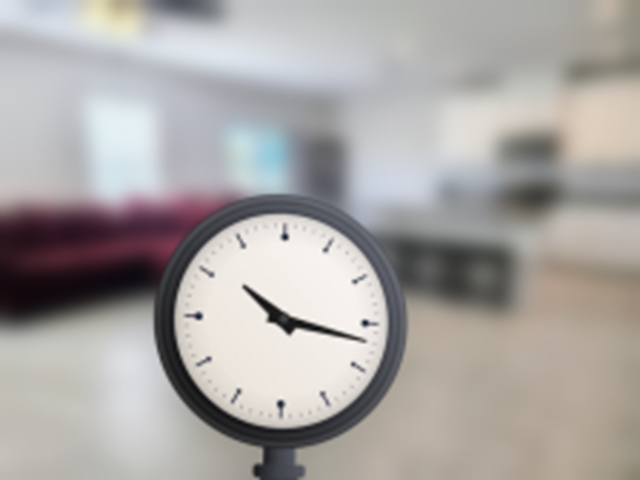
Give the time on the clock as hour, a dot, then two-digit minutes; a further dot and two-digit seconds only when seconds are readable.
10.17
